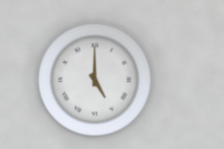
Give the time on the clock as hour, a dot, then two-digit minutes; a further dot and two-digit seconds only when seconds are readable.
5.00
